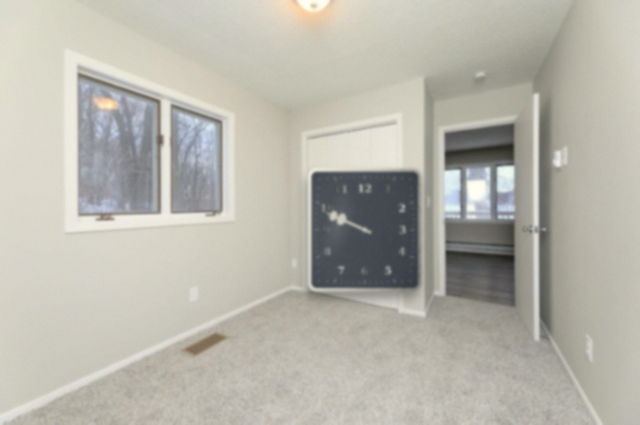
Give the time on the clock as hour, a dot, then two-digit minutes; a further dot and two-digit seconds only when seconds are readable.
9.49
